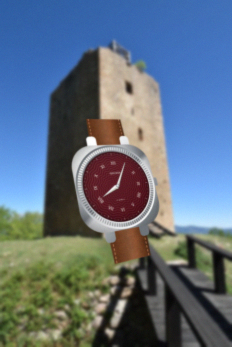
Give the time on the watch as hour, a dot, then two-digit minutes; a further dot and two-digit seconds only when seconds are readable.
8.05
